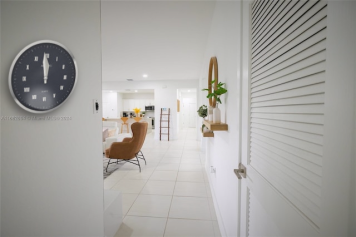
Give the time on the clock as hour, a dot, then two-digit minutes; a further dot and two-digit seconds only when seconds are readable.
11.59
